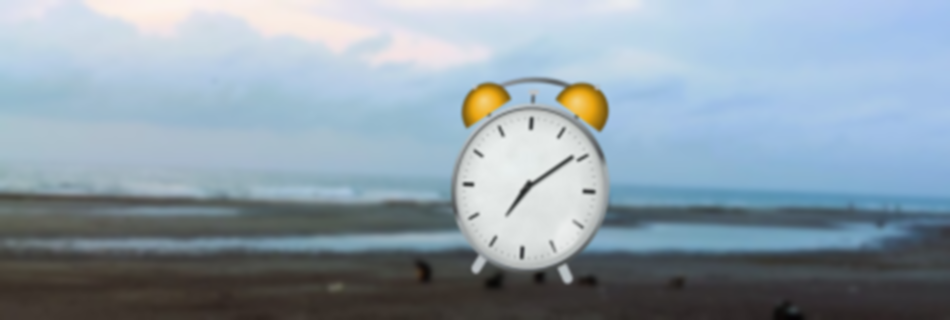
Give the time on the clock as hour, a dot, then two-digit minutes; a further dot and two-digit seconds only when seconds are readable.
7.09
